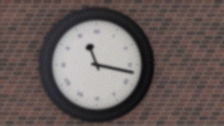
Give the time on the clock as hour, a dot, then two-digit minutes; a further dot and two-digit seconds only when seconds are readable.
11.17
